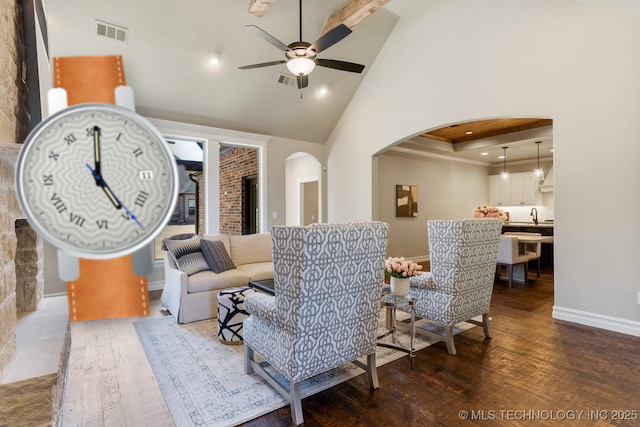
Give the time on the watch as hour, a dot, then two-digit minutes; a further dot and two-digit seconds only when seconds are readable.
5.00.24
